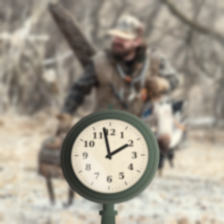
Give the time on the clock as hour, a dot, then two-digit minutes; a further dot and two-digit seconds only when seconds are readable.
1.58
